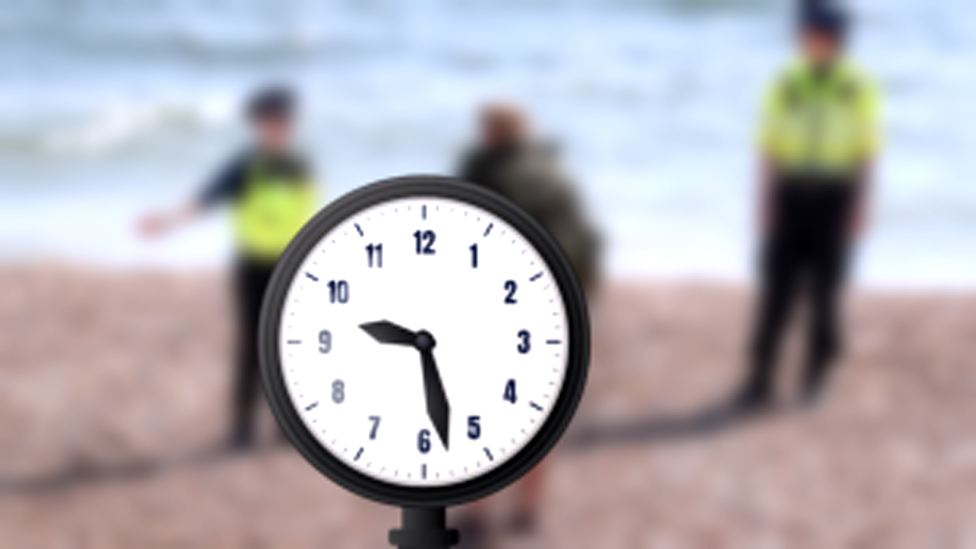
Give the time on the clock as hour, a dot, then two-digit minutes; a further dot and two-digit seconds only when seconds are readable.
9.28
